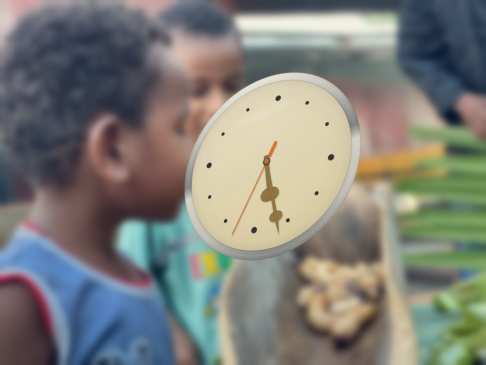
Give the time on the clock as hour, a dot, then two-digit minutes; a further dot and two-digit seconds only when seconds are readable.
5.26.33
